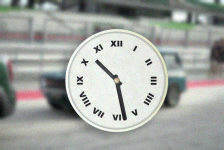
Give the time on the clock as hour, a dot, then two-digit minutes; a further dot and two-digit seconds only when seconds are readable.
10.28
